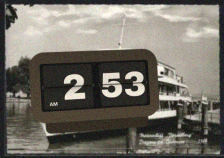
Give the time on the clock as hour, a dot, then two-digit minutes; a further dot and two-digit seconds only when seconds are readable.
2.53
